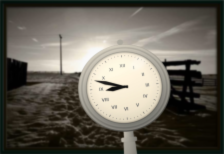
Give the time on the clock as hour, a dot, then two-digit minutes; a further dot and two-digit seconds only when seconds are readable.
8.48
